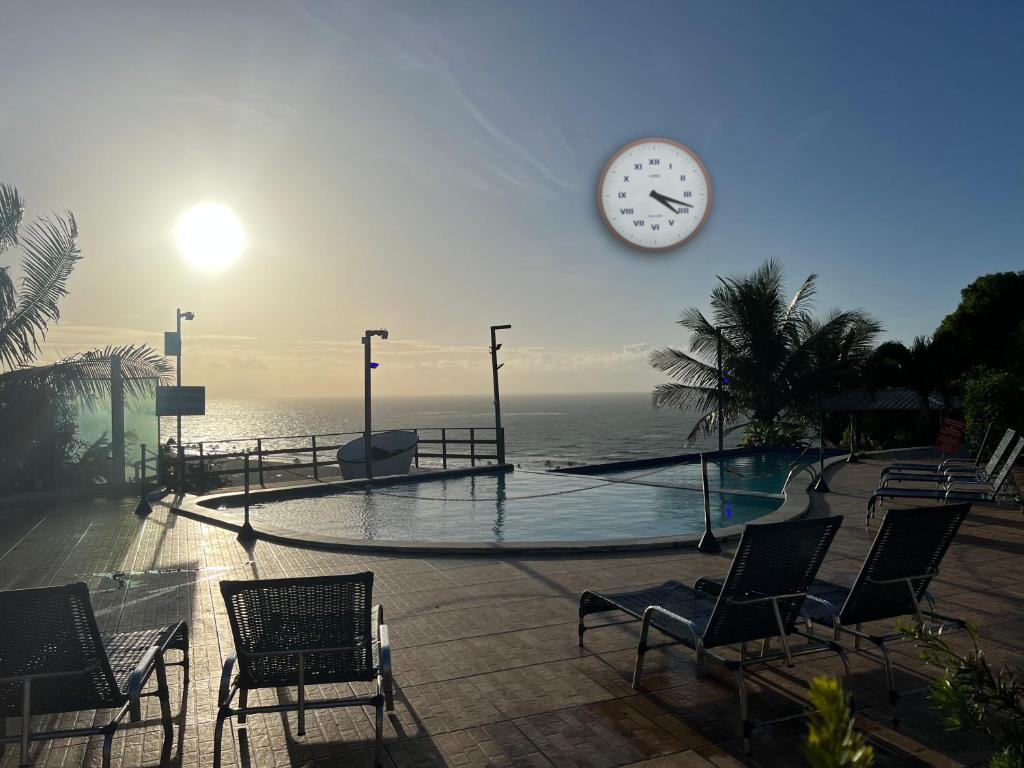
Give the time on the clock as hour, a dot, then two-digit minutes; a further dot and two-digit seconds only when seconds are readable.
4.18
